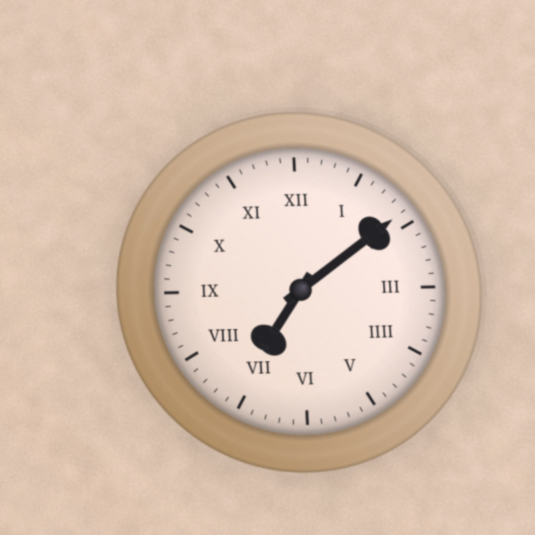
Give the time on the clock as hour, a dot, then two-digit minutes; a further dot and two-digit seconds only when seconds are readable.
7.09
